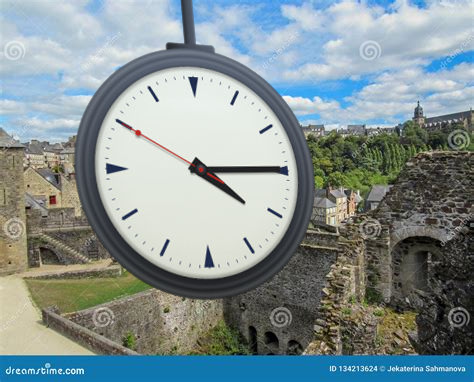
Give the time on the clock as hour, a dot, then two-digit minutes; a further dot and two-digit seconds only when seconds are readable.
4.14.50
